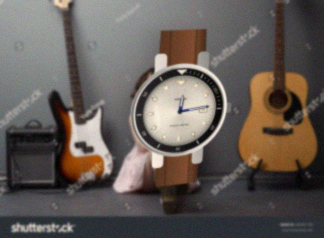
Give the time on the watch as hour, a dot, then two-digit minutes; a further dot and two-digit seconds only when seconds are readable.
12.14
